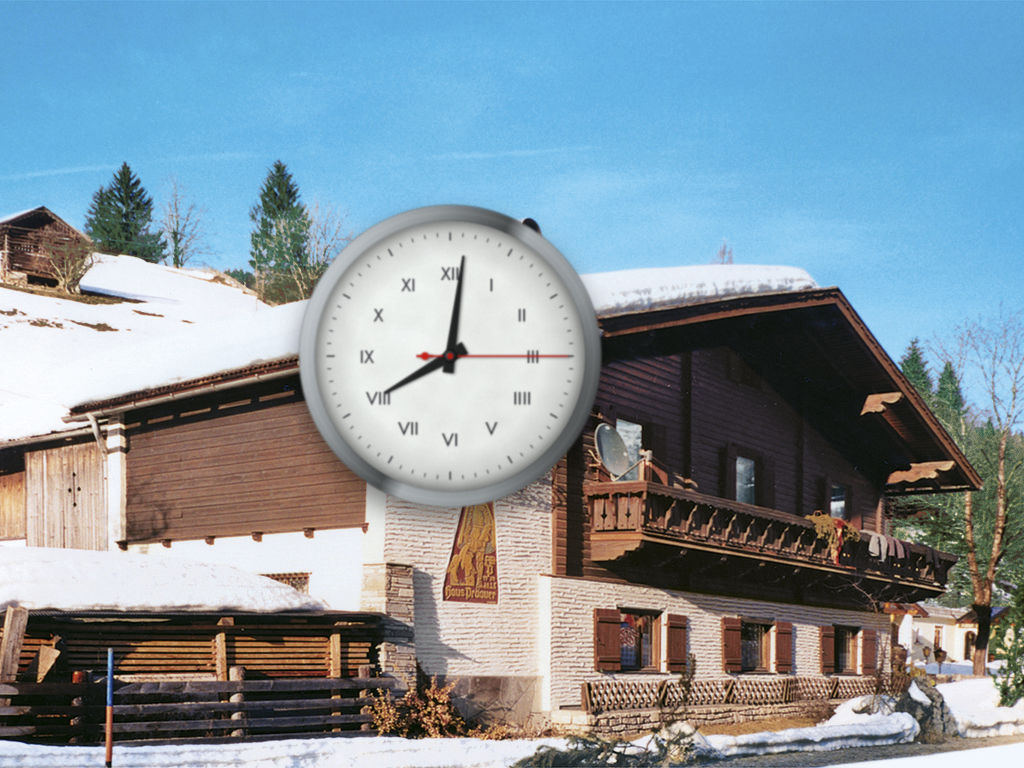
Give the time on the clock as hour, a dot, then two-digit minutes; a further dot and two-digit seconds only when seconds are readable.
8.01.15
